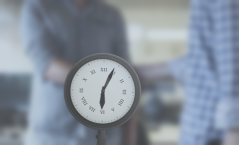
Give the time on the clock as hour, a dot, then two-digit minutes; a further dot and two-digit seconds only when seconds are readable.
6.04
